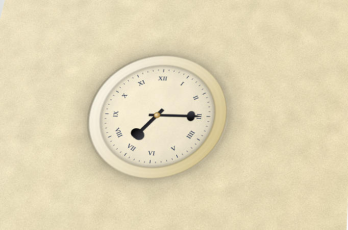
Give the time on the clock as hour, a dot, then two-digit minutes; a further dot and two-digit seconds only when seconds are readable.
7.15
